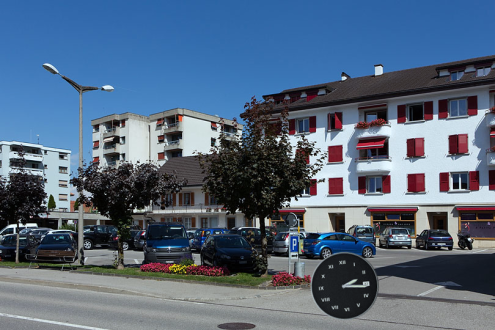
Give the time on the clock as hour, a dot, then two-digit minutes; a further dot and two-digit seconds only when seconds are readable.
2.16
